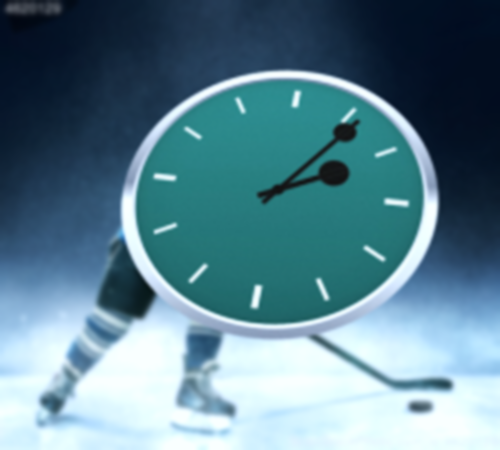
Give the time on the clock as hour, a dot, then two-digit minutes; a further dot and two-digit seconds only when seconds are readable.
2.06
